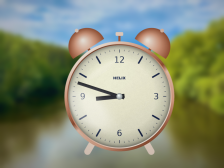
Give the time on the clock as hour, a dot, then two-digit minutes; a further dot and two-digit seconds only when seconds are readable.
8.48
